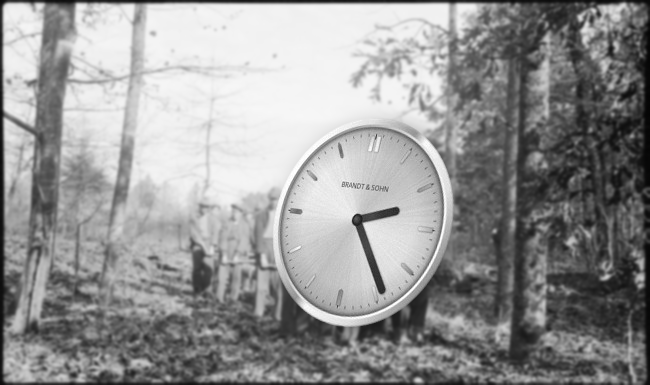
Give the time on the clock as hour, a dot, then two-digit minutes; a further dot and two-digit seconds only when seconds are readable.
2.24
